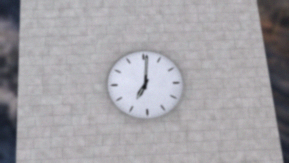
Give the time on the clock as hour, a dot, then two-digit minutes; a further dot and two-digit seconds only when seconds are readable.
7.01
